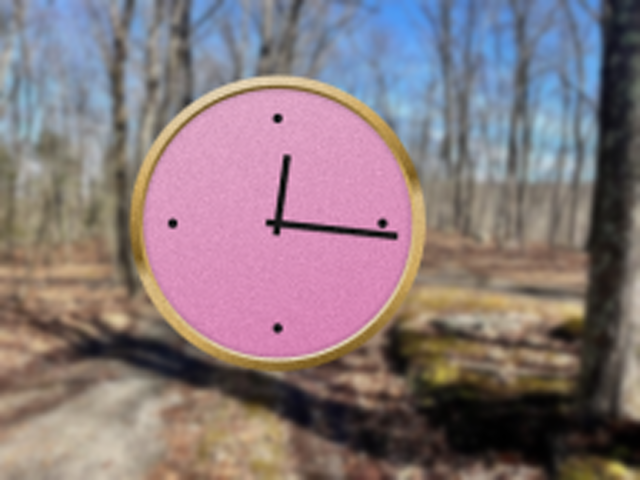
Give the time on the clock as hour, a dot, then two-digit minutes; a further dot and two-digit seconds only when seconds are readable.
12.16
